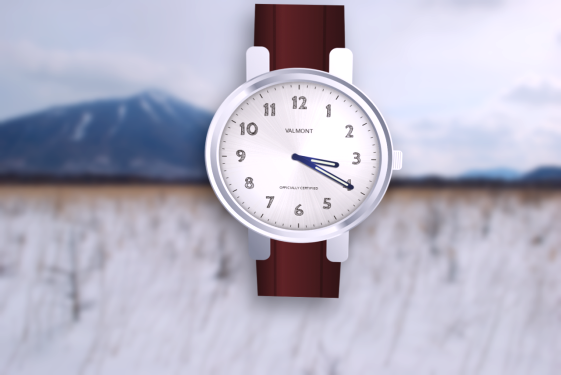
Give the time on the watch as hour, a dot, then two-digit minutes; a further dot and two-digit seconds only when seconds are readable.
3.20
